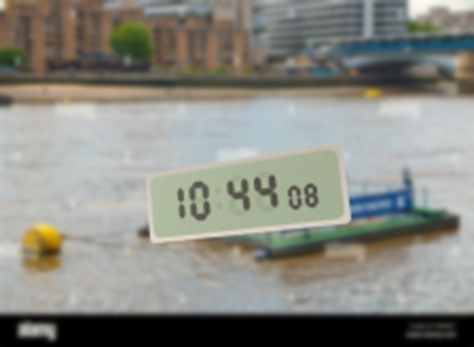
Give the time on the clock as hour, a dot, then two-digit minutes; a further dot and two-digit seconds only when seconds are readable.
10.44.08
